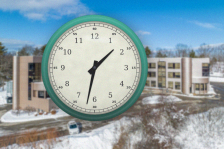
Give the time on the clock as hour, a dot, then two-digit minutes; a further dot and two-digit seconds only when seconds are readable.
1.32
